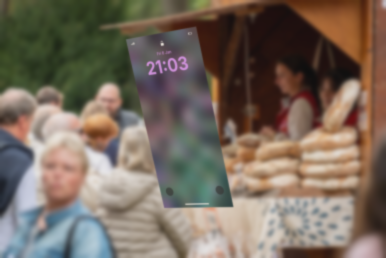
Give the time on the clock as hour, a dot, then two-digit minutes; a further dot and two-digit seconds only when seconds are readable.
21.03
